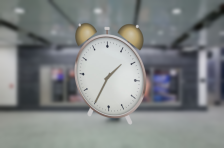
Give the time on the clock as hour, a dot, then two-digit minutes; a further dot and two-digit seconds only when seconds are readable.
1.35
